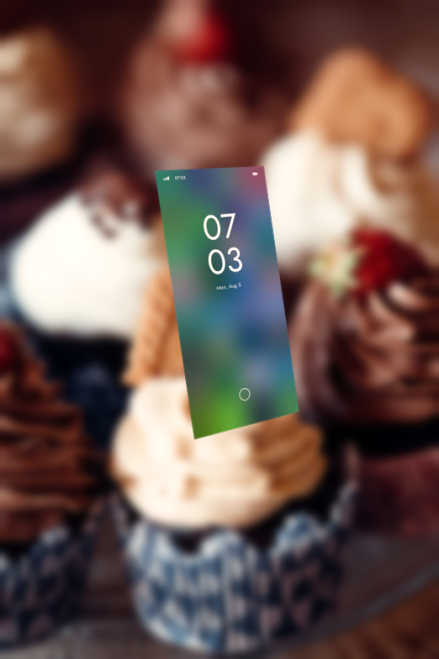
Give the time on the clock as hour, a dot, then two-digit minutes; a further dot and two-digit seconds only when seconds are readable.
7.03
